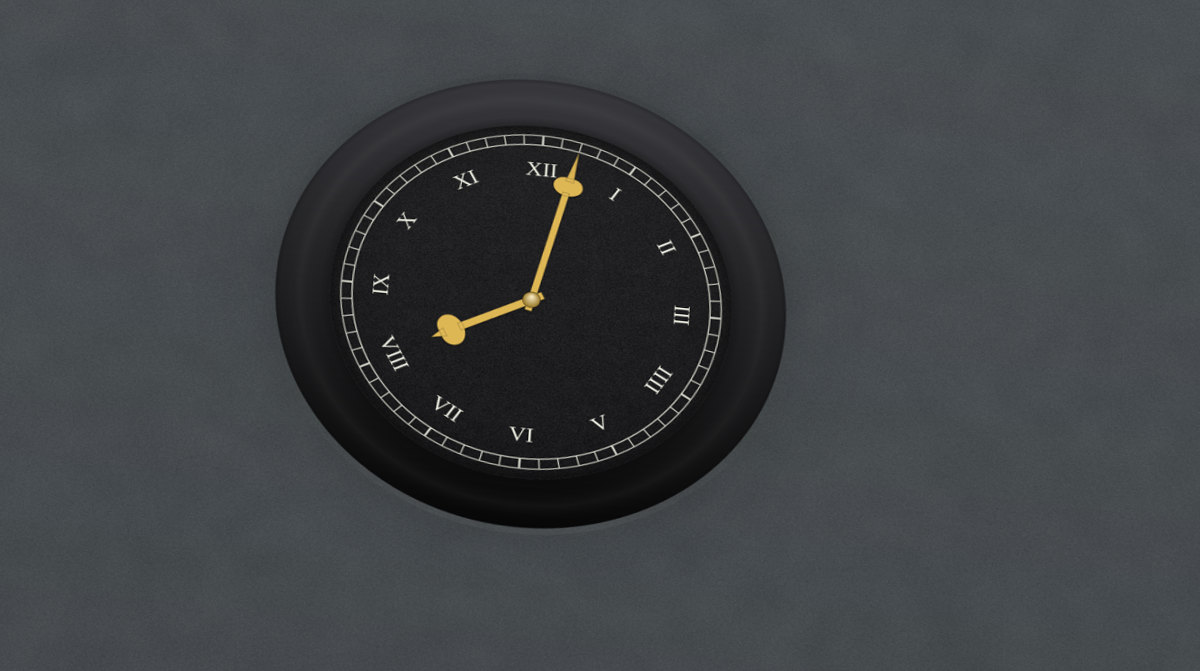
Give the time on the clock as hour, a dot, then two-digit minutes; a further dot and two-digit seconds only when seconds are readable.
8.02
